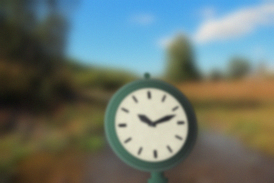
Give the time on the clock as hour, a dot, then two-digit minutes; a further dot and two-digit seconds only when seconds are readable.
10.12
